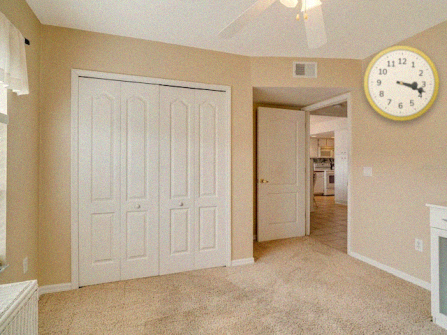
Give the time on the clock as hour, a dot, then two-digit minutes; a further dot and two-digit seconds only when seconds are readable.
3.18
